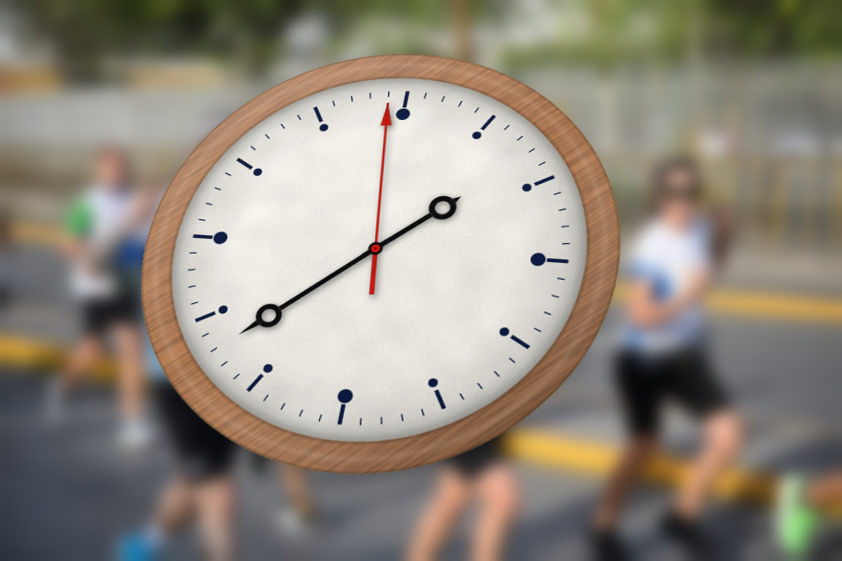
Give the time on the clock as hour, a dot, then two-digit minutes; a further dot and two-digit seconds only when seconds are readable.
1.37.59
